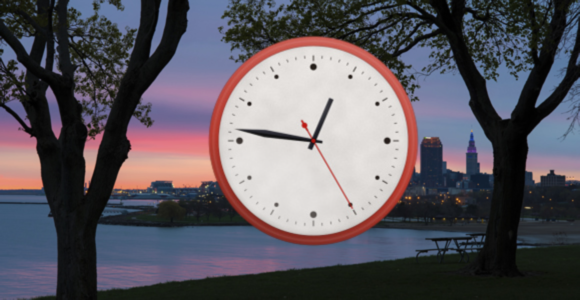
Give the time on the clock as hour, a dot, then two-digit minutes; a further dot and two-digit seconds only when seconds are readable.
12.46.25
